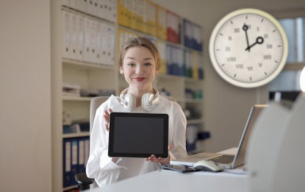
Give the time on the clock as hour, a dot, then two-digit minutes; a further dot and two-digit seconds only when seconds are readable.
1.59
